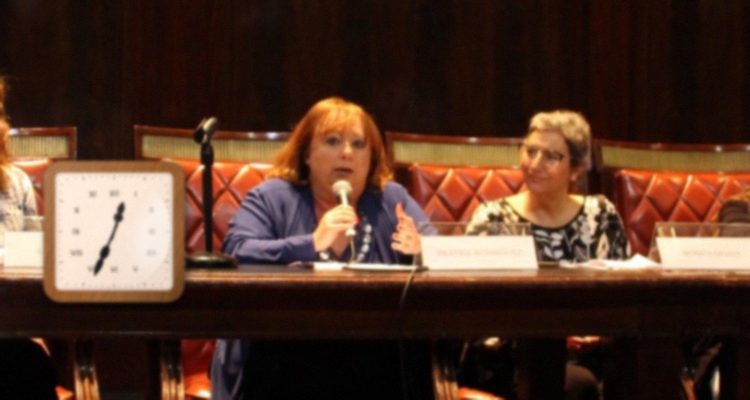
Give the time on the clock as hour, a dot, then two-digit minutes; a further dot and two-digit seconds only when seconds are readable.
12.34
